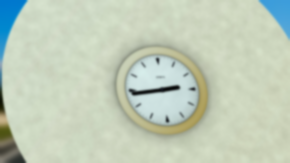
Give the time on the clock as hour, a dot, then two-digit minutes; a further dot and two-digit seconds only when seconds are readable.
2.44
